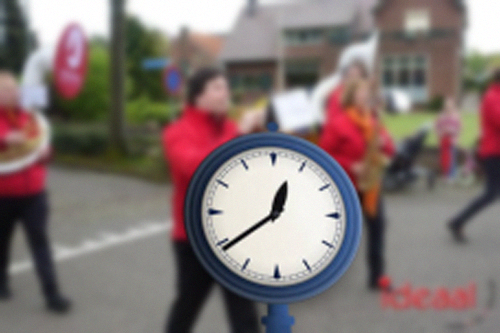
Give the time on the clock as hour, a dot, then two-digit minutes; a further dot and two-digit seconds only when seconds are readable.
12.39
